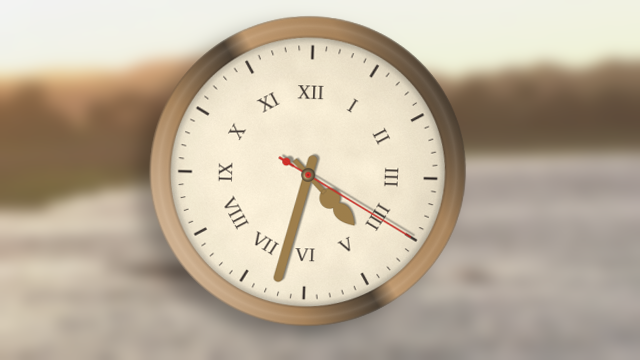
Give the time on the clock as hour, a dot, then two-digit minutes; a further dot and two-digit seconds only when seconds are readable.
4.32.20
